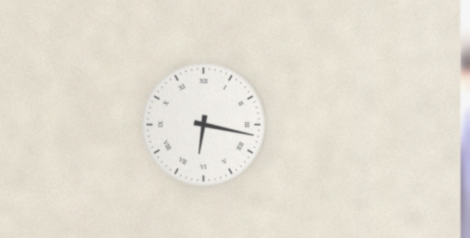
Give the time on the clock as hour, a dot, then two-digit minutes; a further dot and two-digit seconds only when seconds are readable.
6.17
